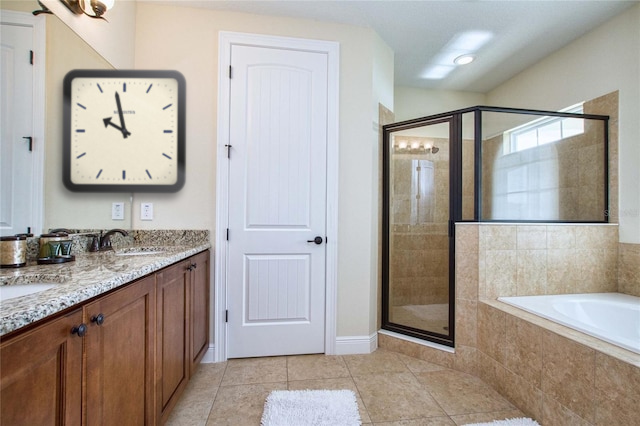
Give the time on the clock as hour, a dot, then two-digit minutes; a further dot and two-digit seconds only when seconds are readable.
9.58
